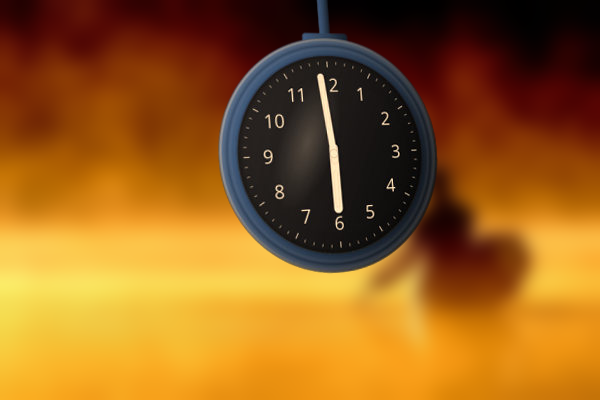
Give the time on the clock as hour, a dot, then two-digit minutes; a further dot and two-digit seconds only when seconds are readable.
5.59
